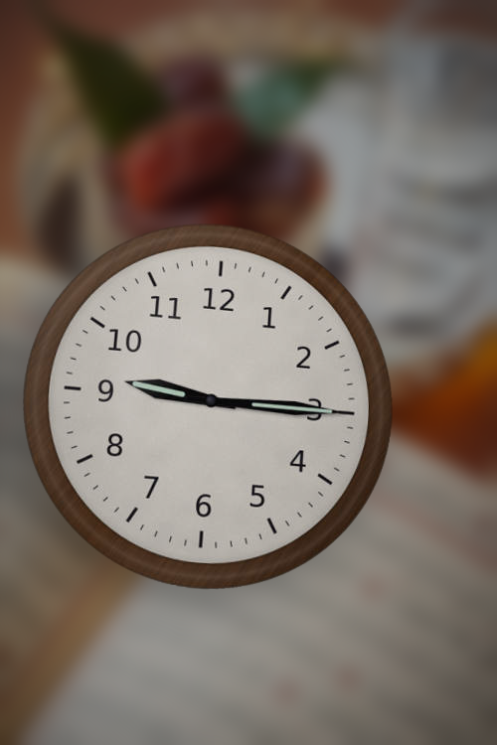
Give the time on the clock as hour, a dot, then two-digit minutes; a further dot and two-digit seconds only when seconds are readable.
9.15
